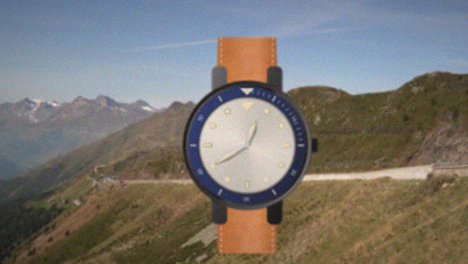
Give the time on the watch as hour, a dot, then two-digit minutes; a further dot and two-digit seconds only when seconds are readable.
12.40
